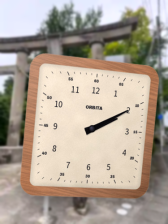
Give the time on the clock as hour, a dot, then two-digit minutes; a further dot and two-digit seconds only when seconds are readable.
2.10
